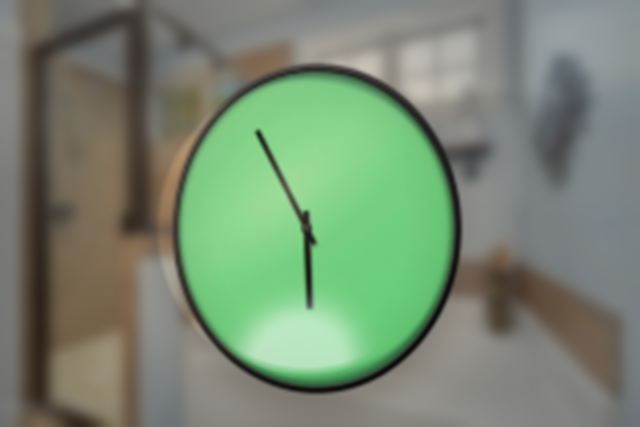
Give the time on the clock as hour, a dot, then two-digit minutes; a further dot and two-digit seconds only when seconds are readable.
5.55
